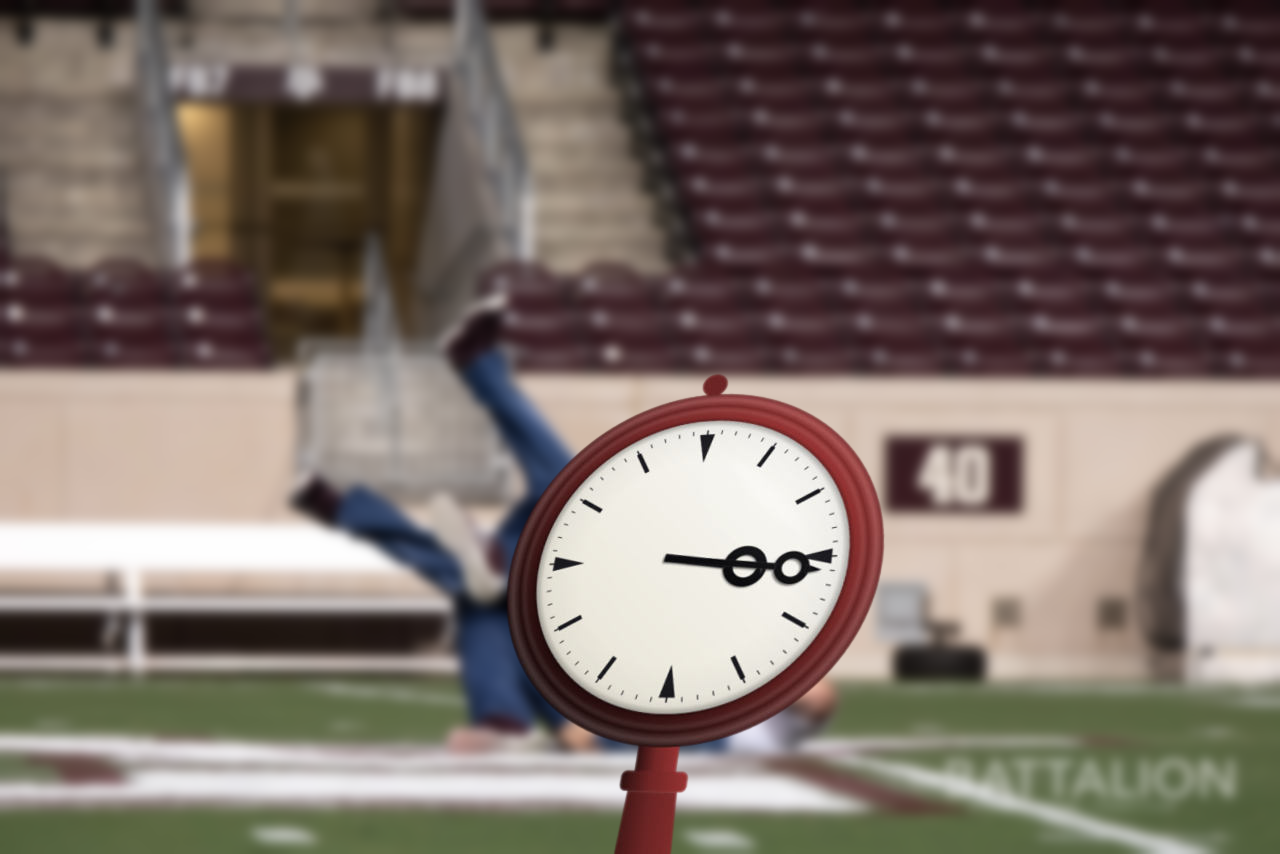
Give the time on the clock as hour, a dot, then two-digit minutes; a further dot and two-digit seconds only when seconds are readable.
3.16
